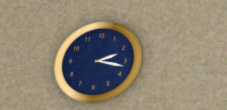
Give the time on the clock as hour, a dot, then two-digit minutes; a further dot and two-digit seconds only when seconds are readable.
2.17
